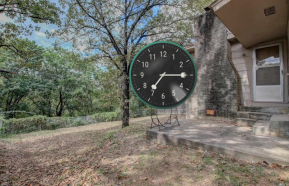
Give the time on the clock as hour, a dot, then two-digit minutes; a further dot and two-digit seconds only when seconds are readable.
7.15
